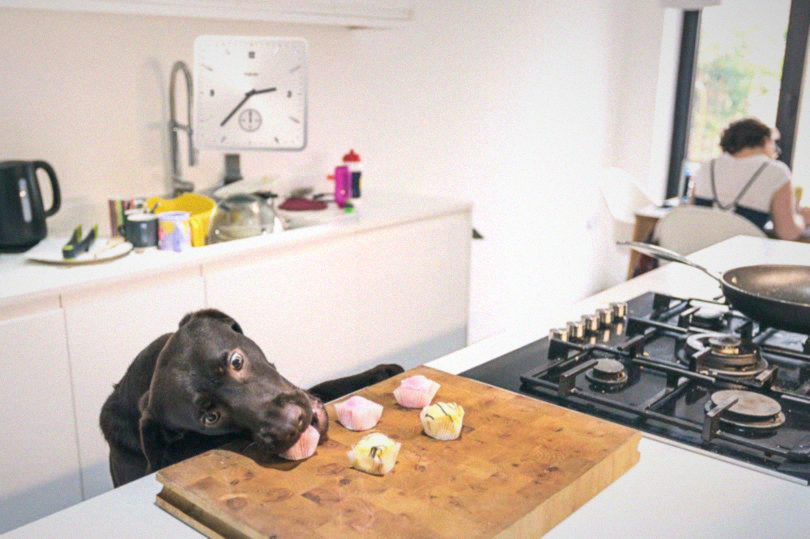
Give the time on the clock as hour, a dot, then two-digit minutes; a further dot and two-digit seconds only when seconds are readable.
2.37
